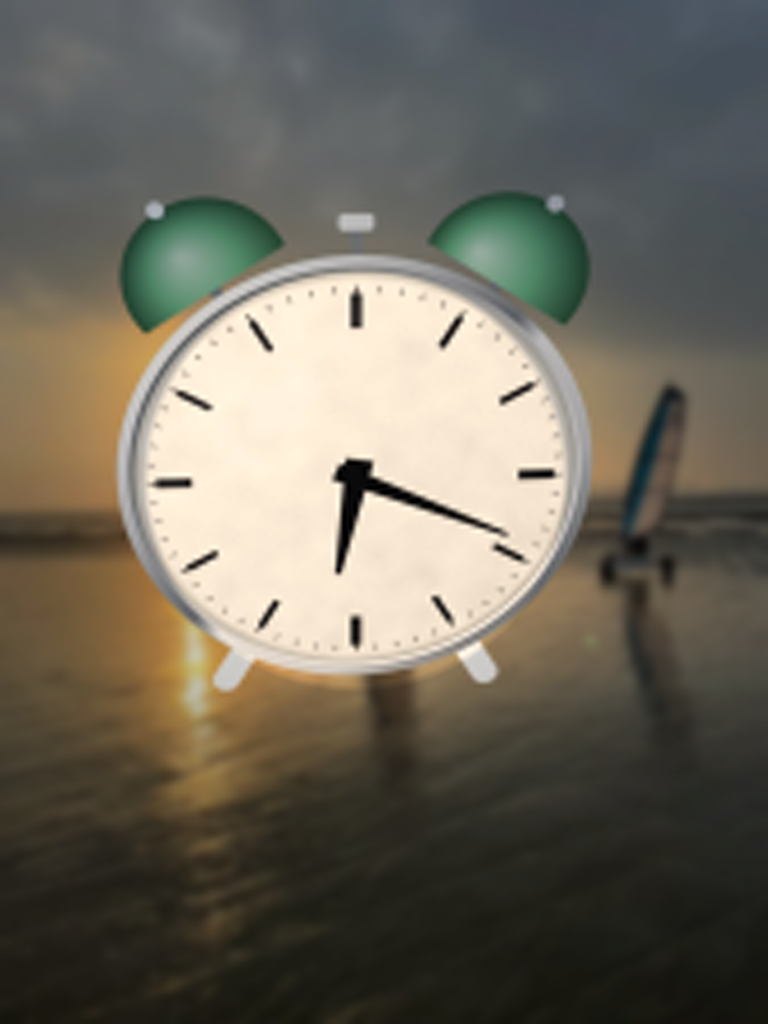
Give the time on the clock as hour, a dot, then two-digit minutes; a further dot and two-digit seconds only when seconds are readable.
6.19
